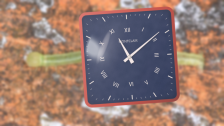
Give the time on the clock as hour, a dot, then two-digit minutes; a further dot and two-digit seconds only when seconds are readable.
11.09
